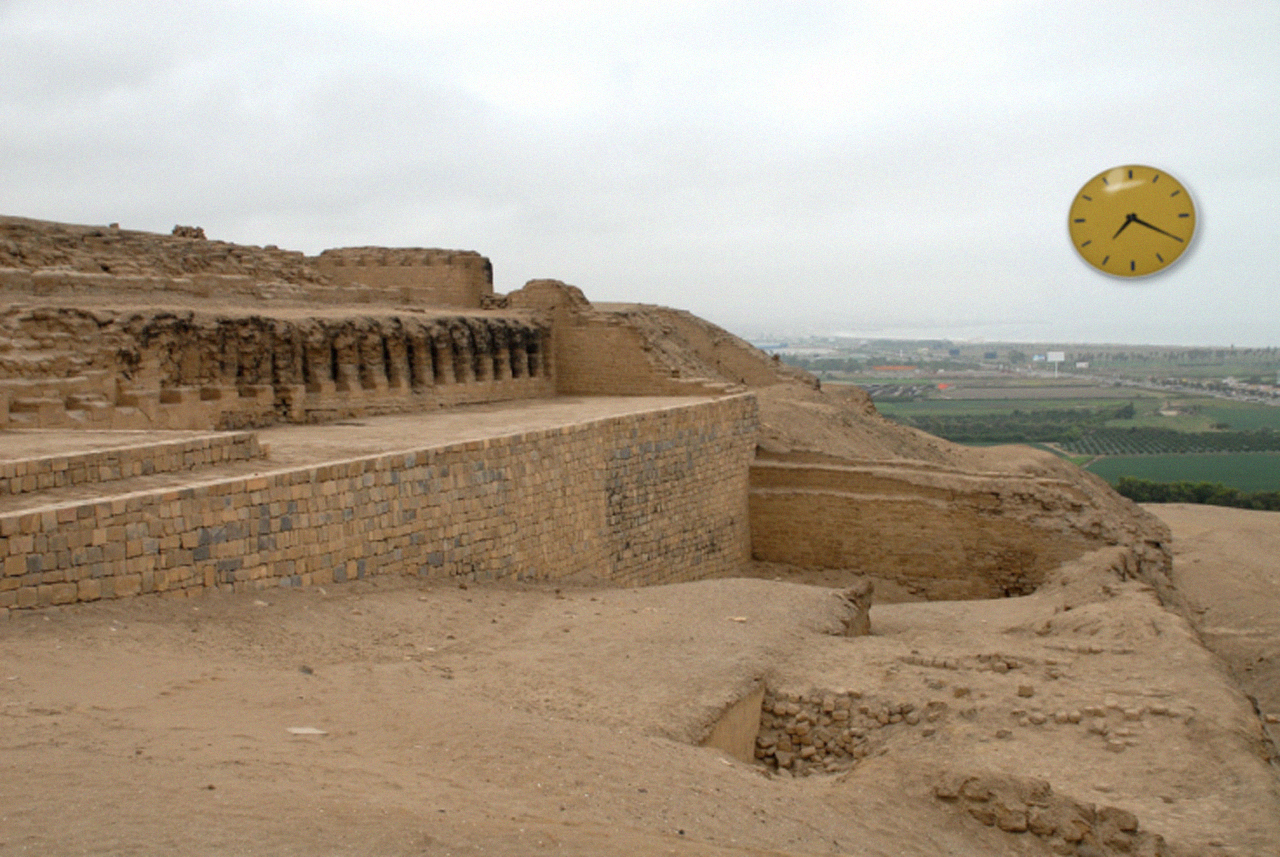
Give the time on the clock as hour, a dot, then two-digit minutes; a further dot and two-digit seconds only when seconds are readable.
7.20
